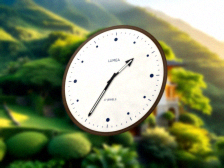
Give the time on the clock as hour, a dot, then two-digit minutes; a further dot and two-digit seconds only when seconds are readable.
1.35
